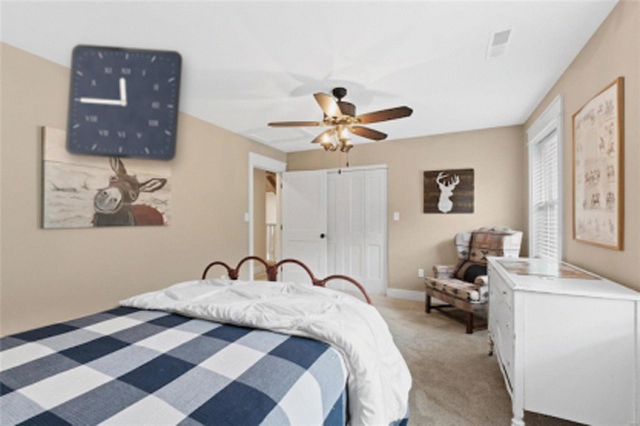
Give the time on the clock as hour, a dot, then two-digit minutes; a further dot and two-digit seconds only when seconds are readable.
11.45
